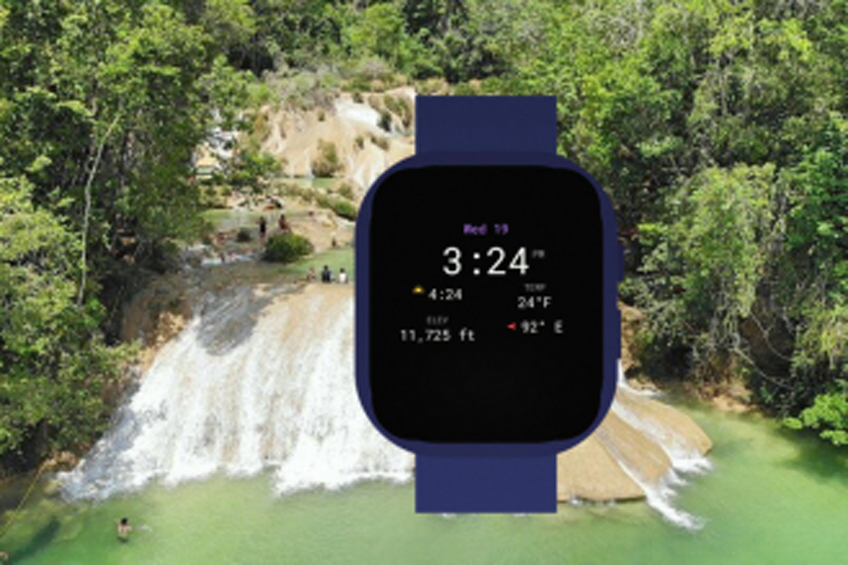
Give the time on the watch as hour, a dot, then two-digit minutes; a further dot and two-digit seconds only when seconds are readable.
3.24
